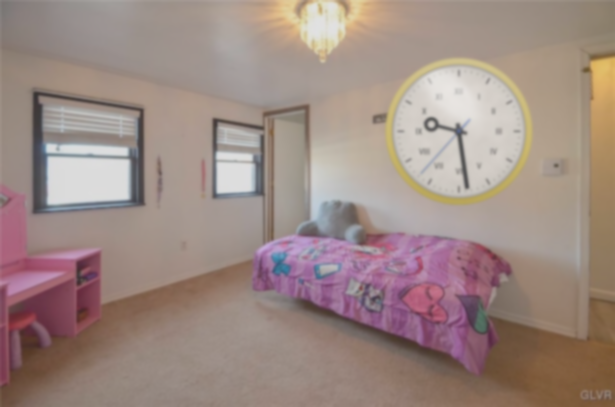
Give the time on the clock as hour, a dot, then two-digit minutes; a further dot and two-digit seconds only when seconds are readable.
9.28.37
